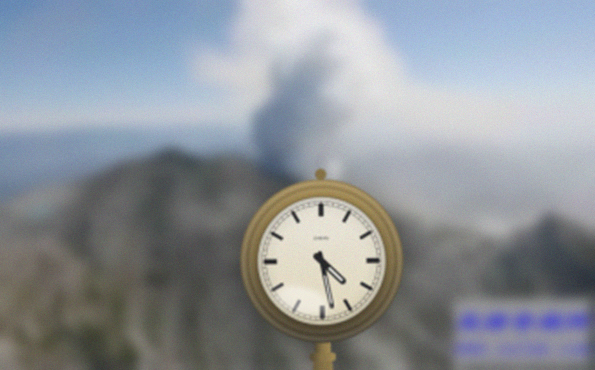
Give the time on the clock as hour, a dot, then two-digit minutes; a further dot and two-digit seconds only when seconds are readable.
4.28
